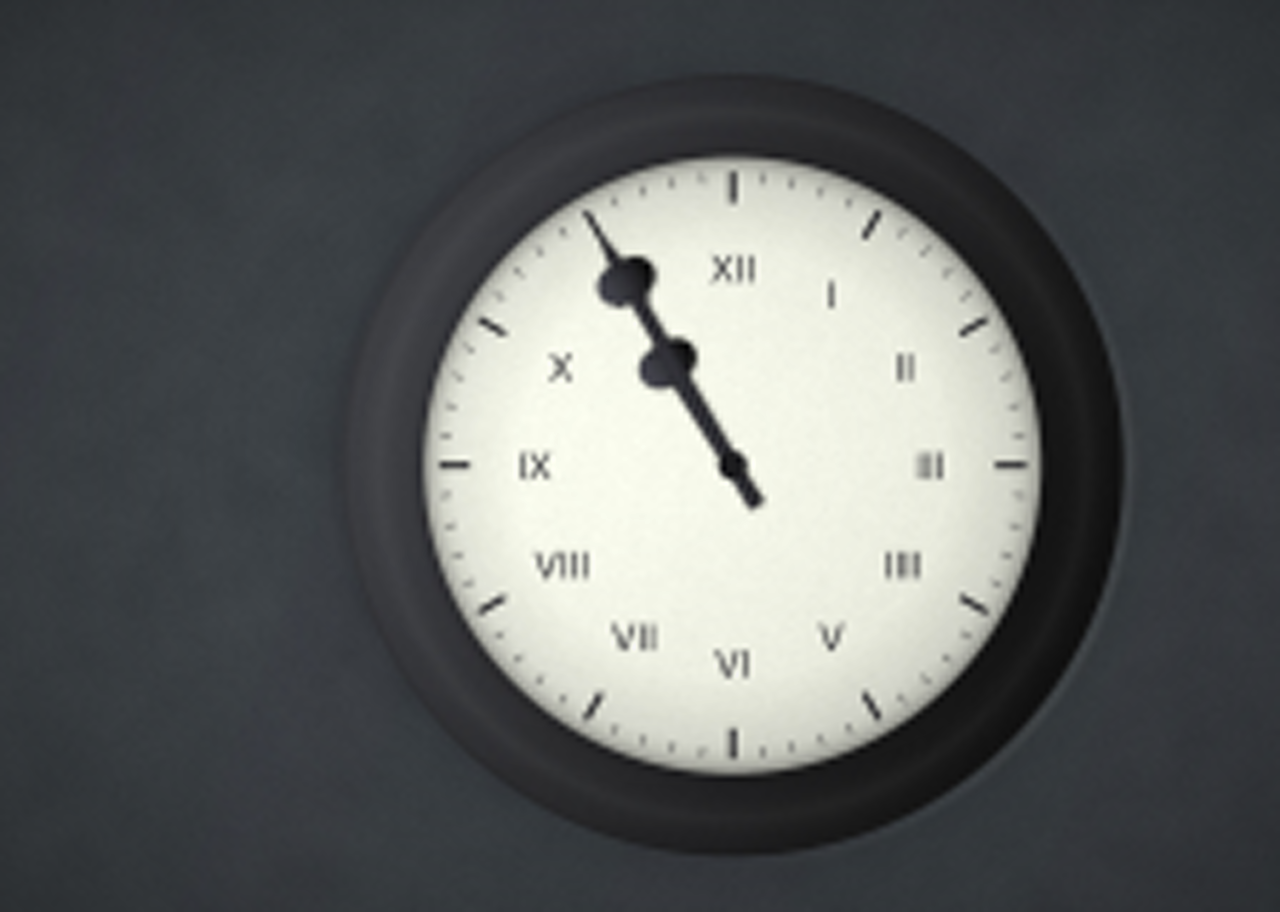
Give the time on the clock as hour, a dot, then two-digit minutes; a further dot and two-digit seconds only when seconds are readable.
10.55
